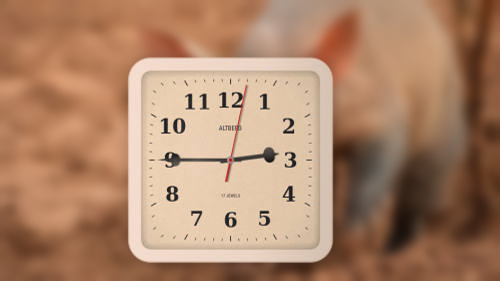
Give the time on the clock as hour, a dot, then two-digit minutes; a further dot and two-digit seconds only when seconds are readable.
2.45.02
